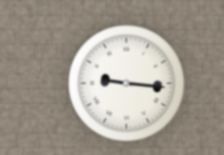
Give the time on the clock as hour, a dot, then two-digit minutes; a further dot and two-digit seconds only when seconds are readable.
9.16
